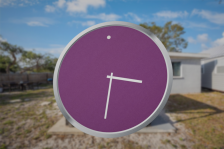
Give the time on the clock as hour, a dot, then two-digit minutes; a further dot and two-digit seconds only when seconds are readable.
3.32
